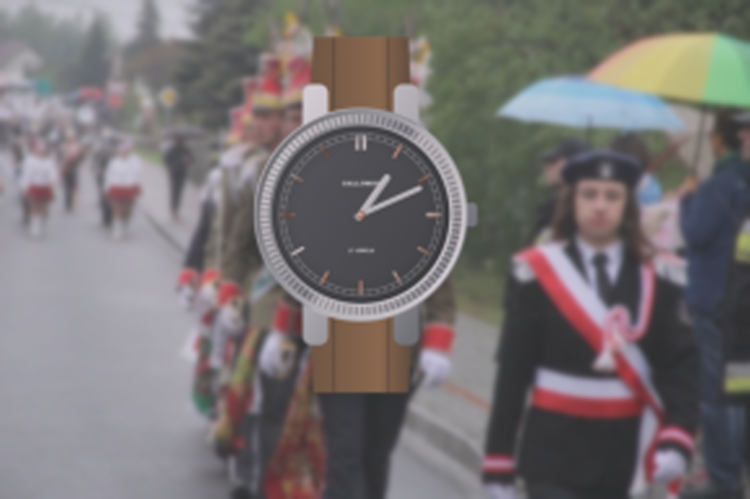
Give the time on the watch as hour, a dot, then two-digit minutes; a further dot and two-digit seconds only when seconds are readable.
1.11
